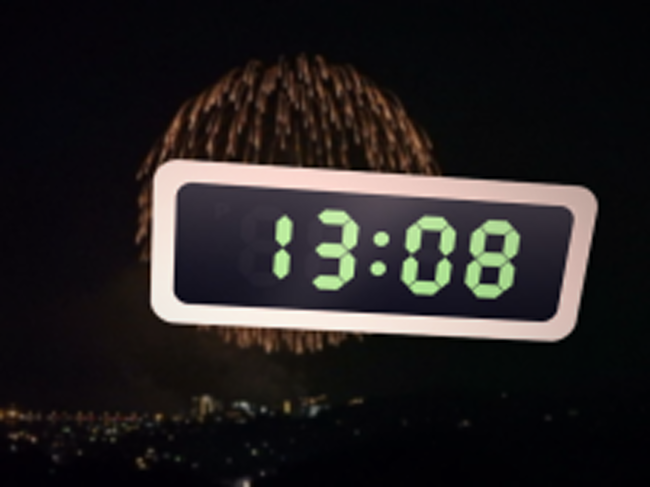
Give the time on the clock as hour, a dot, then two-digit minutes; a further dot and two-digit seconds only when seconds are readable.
13.08
